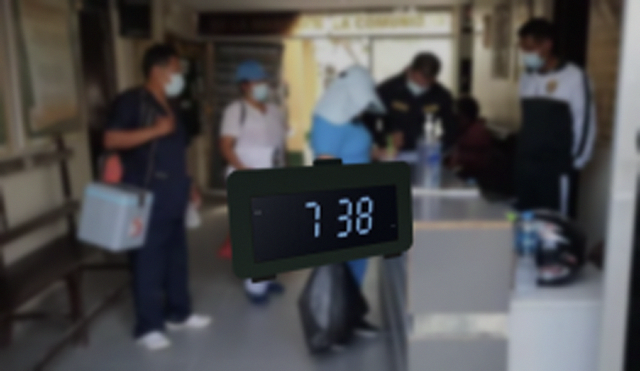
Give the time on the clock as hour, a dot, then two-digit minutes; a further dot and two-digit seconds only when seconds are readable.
7.38
